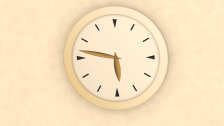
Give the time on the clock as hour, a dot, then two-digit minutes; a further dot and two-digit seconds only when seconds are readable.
5.47
